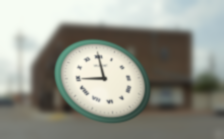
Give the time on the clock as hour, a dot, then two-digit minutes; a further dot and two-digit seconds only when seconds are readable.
9.00
